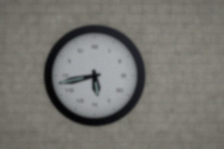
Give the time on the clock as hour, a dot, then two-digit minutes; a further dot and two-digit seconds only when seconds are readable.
5.43
